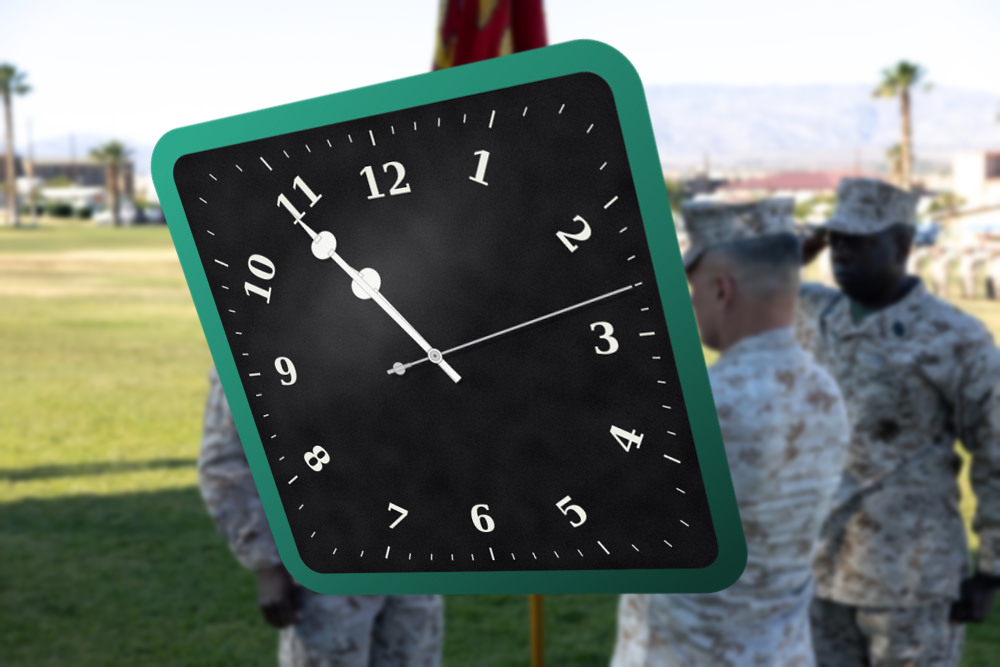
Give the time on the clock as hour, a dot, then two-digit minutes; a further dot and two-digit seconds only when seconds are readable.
10.54.13
